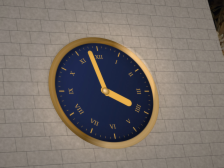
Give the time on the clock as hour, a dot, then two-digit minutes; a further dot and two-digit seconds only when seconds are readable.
3.58
